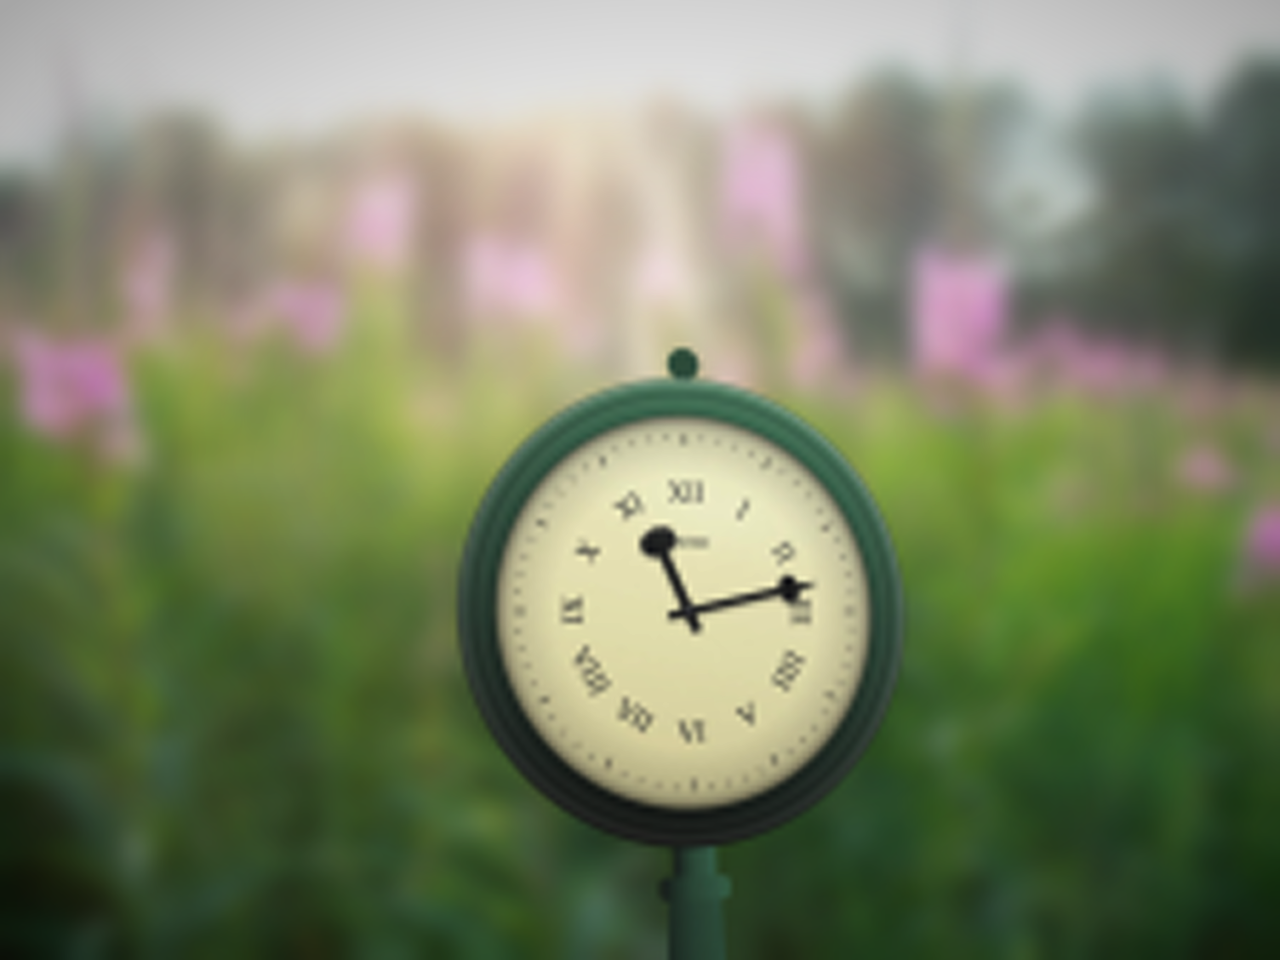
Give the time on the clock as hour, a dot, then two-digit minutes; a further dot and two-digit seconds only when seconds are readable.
11.13
